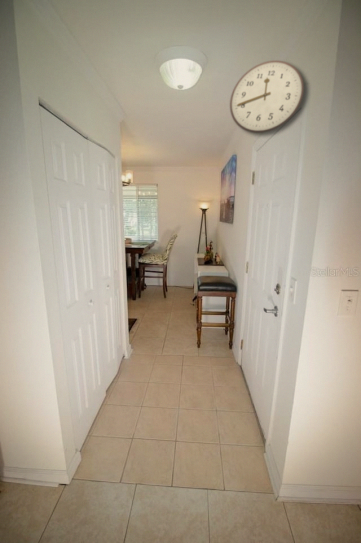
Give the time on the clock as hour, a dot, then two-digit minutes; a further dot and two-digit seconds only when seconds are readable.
11.41
